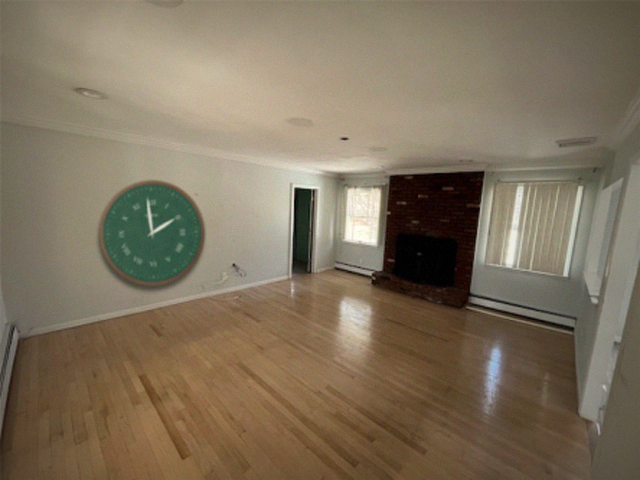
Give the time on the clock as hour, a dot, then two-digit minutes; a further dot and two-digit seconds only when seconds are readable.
1.59
